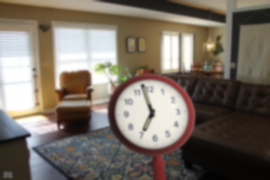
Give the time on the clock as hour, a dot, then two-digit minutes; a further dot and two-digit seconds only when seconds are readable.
6.58
